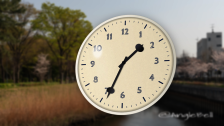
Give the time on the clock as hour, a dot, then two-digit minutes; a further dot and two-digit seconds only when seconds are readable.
1.34
